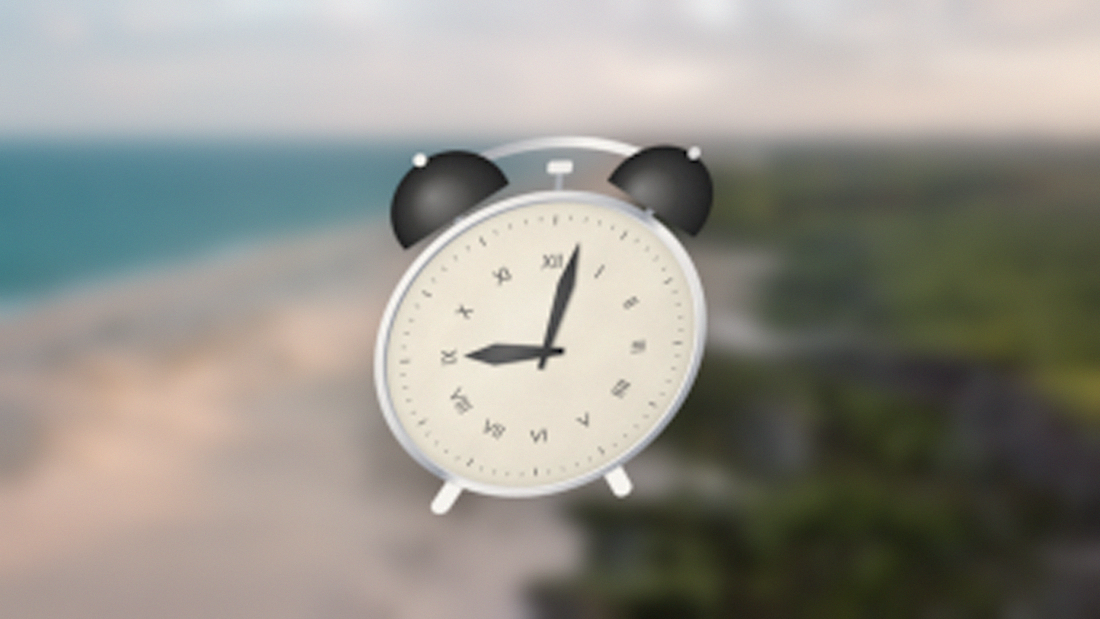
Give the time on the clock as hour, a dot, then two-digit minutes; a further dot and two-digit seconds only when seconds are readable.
9.02
